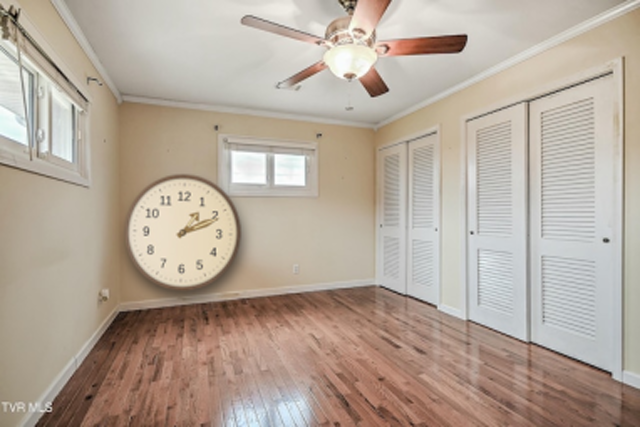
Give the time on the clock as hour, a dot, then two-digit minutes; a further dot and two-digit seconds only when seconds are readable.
1.11
